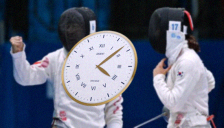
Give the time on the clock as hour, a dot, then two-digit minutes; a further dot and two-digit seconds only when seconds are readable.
4.08
